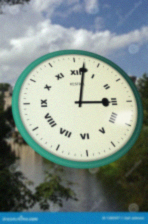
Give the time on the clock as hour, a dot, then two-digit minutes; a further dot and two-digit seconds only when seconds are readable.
3.02
